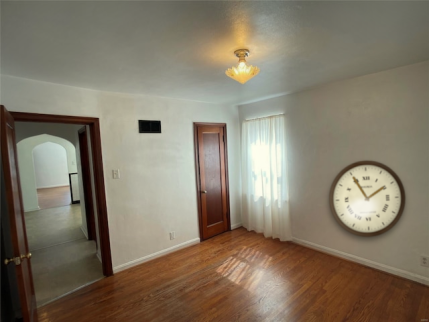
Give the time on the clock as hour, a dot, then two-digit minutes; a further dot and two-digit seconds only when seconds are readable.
1.55
